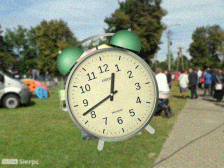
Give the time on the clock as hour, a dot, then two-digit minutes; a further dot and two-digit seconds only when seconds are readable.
12.42
